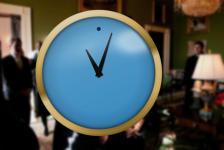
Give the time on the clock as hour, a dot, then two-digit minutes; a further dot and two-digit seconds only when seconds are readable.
11.03
